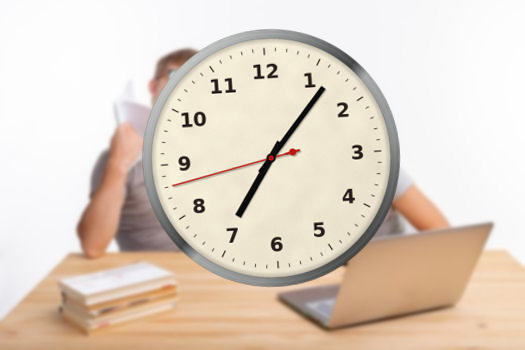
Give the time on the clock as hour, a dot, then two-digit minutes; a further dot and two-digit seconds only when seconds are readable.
7.06.43
